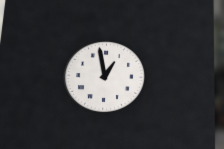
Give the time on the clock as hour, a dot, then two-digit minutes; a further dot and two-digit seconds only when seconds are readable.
12.58
